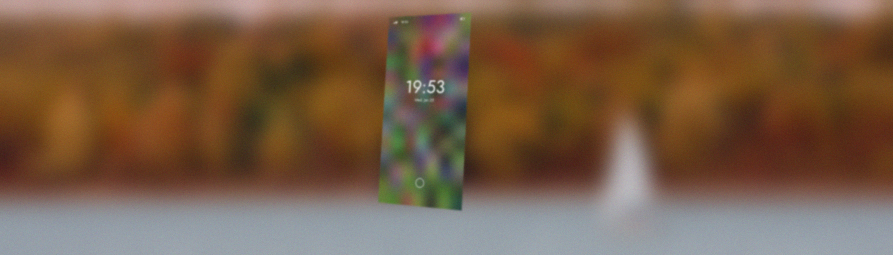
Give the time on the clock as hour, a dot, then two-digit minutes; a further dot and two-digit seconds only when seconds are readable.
19.53
